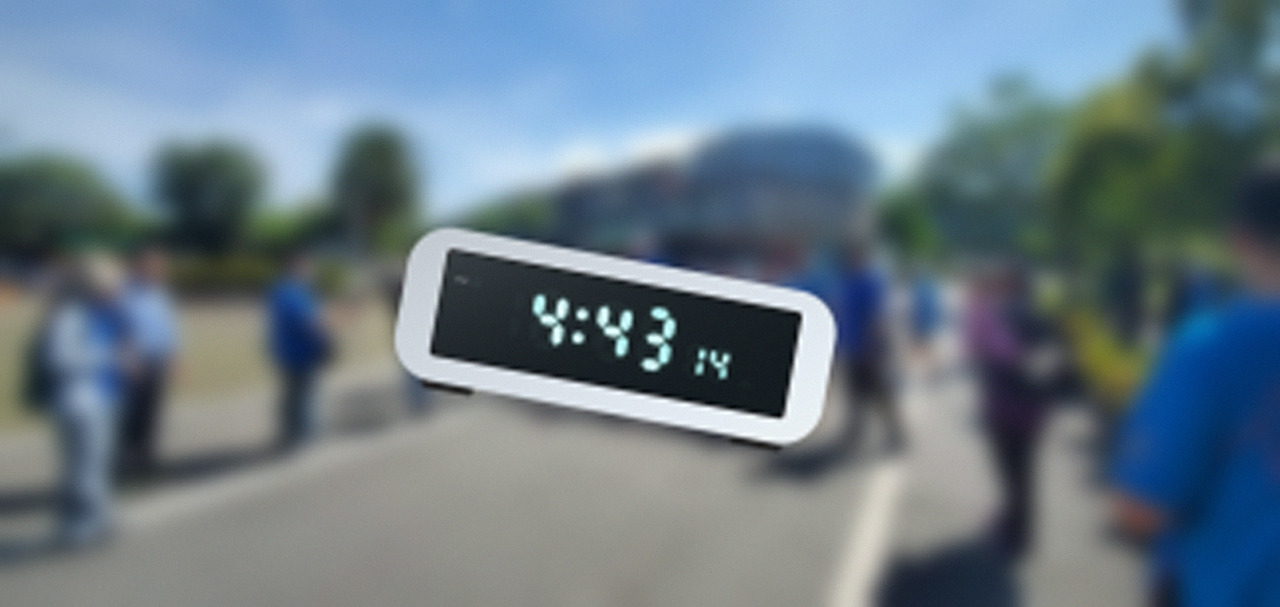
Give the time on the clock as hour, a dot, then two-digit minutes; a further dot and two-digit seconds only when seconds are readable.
4.43.14
